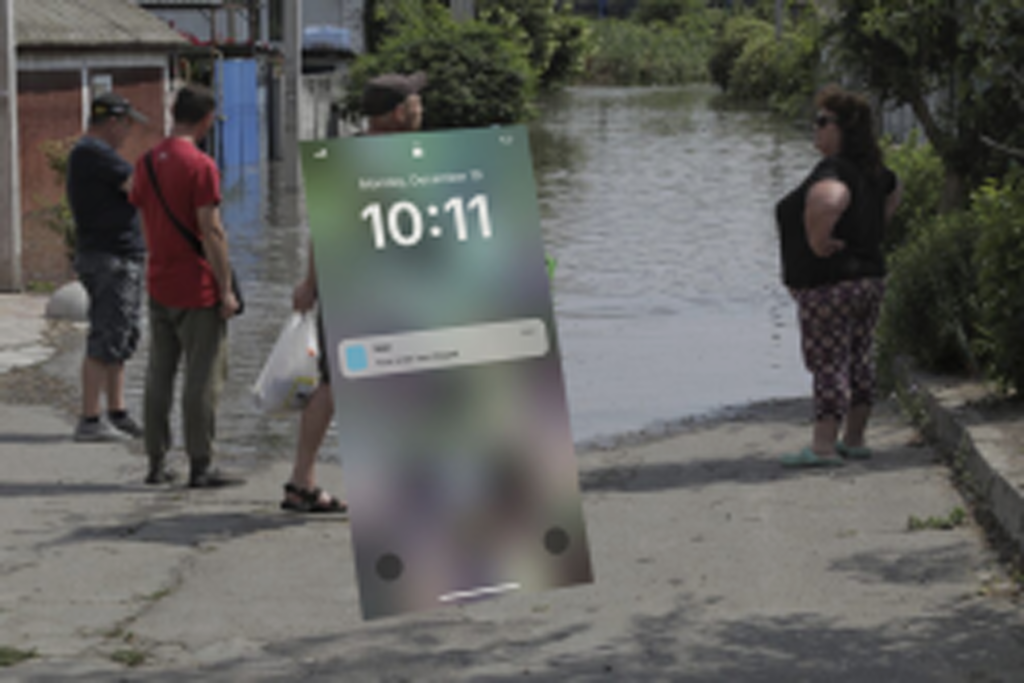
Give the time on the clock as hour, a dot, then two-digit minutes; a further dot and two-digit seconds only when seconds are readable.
10.11
